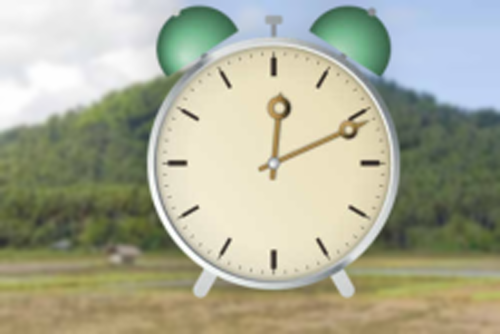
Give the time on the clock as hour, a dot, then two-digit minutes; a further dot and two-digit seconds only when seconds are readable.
12.11
